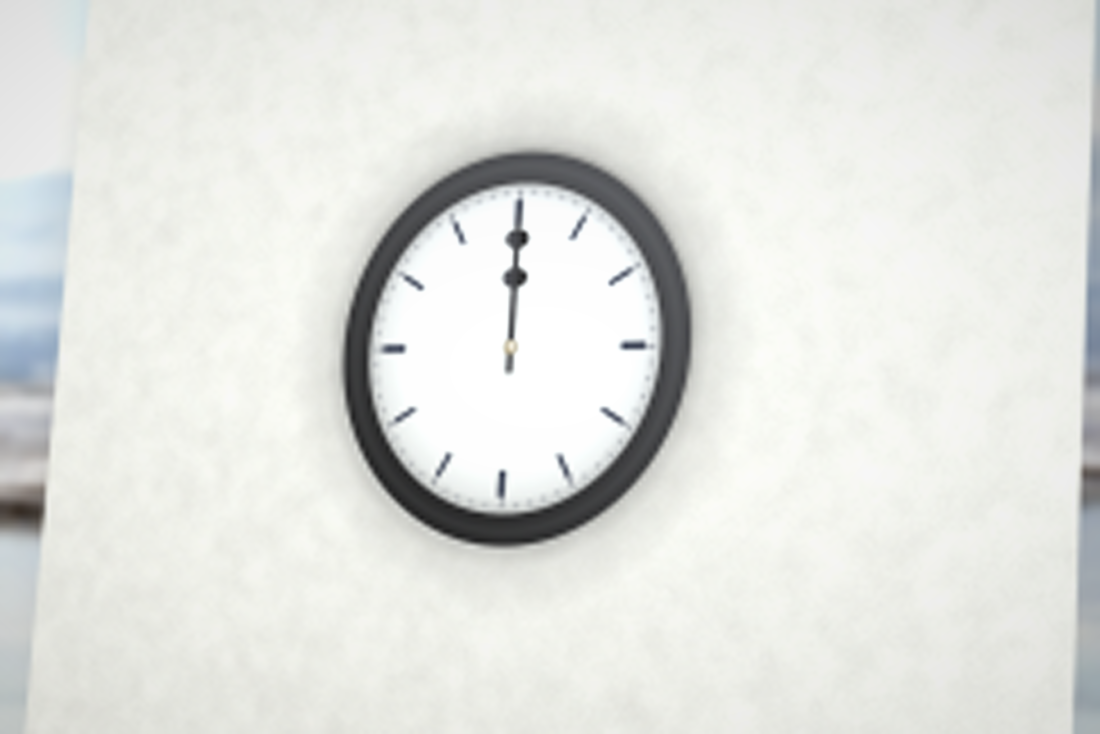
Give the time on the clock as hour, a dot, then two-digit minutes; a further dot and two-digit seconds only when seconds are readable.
12.00
